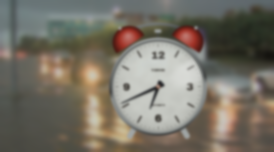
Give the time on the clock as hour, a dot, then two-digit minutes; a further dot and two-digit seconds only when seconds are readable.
6.41
